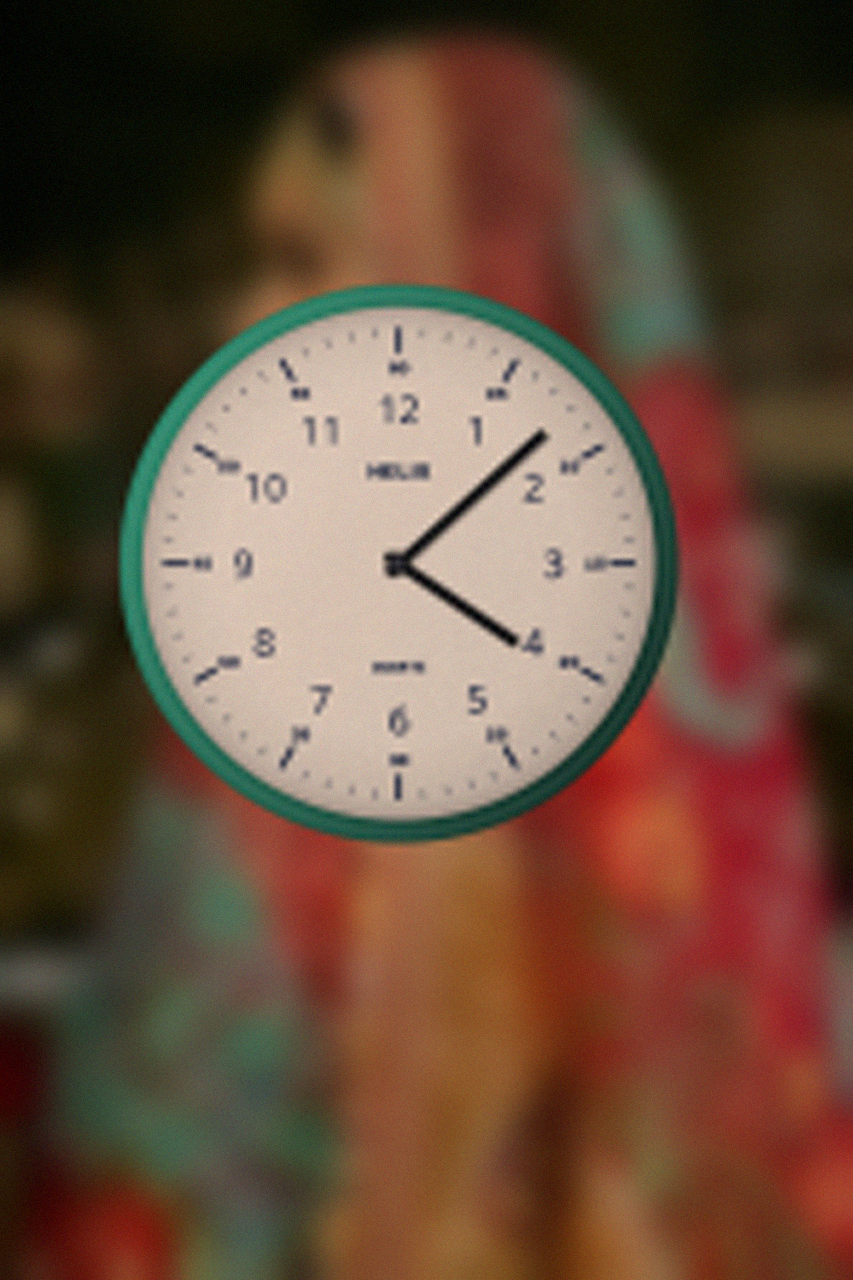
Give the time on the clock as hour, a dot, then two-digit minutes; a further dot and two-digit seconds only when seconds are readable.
4.08
